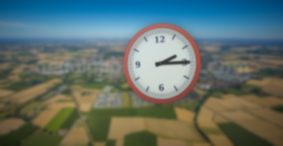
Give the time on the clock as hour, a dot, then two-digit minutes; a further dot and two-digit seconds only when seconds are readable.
2.15
